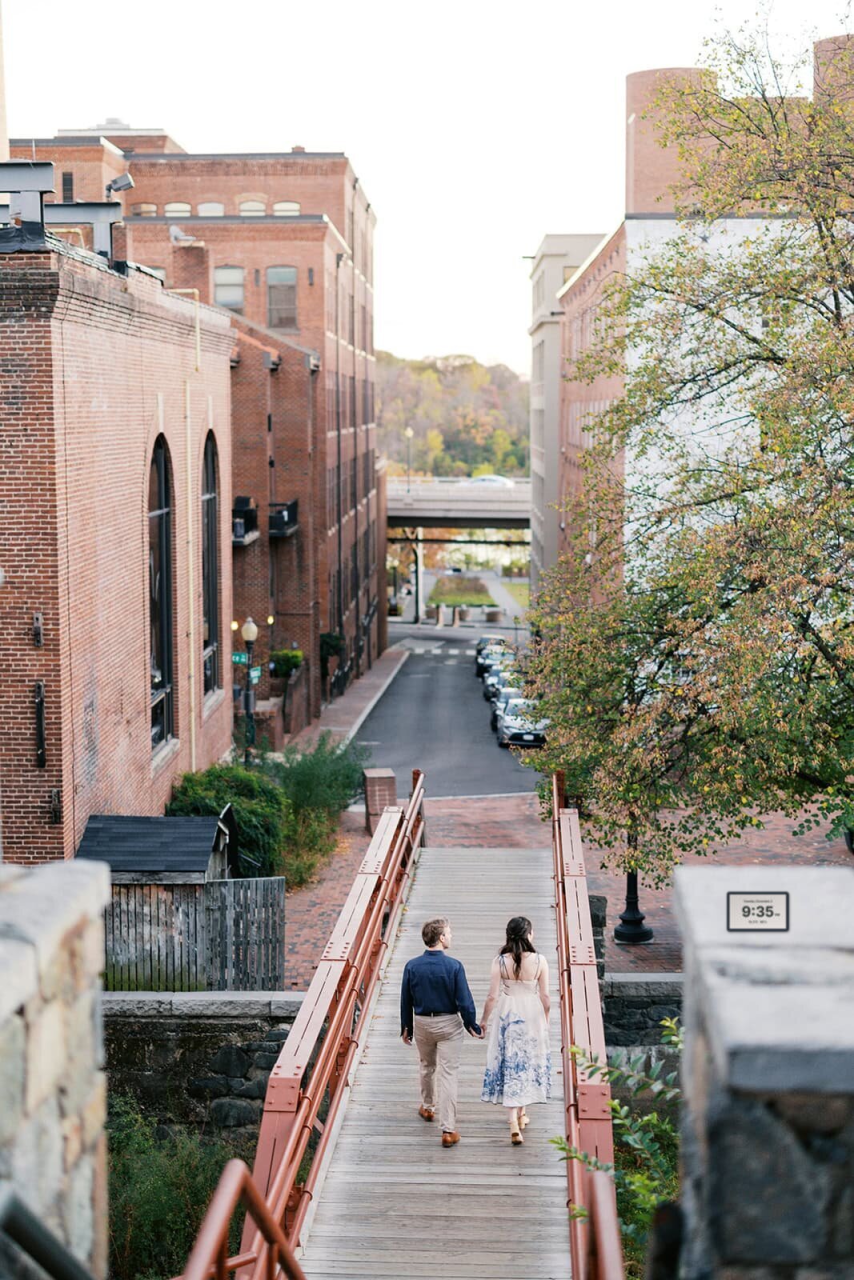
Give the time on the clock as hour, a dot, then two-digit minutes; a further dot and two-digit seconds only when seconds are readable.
9.35
